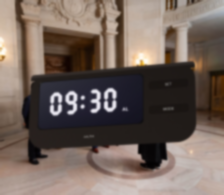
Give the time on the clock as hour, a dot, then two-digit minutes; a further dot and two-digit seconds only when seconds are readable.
9.30
